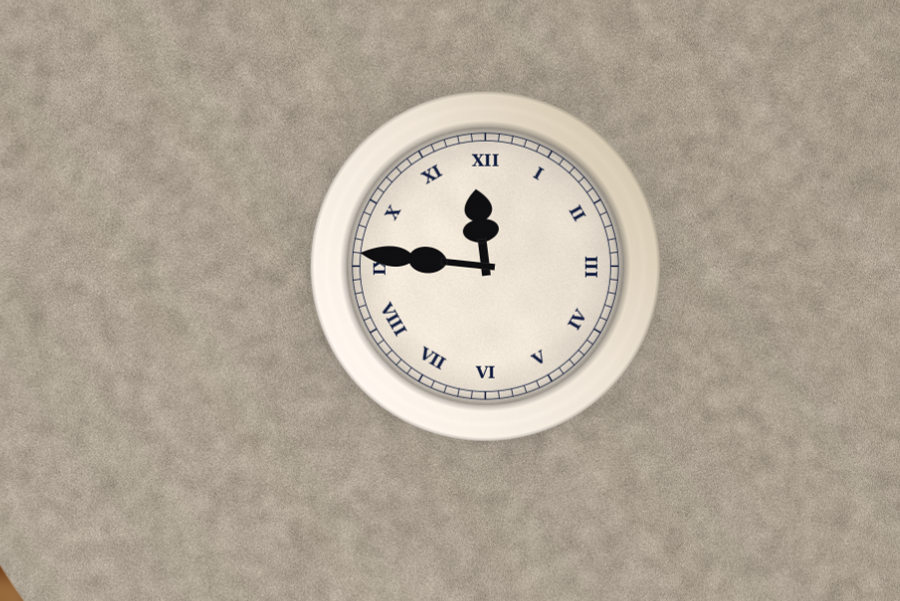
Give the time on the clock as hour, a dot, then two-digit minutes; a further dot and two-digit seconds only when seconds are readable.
11.46
